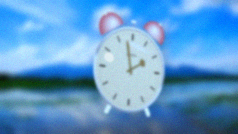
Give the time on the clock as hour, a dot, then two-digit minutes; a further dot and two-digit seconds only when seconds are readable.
1.58
